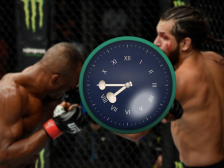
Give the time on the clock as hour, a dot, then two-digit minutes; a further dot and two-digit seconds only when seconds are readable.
7.45
